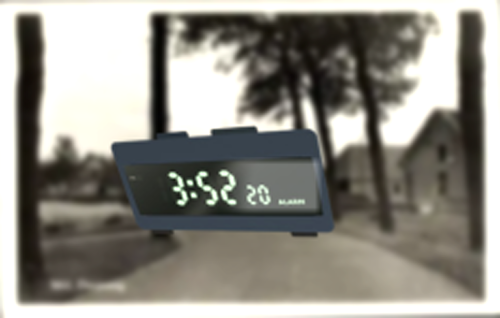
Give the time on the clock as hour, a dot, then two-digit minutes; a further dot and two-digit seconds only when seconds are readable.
3.52.20
